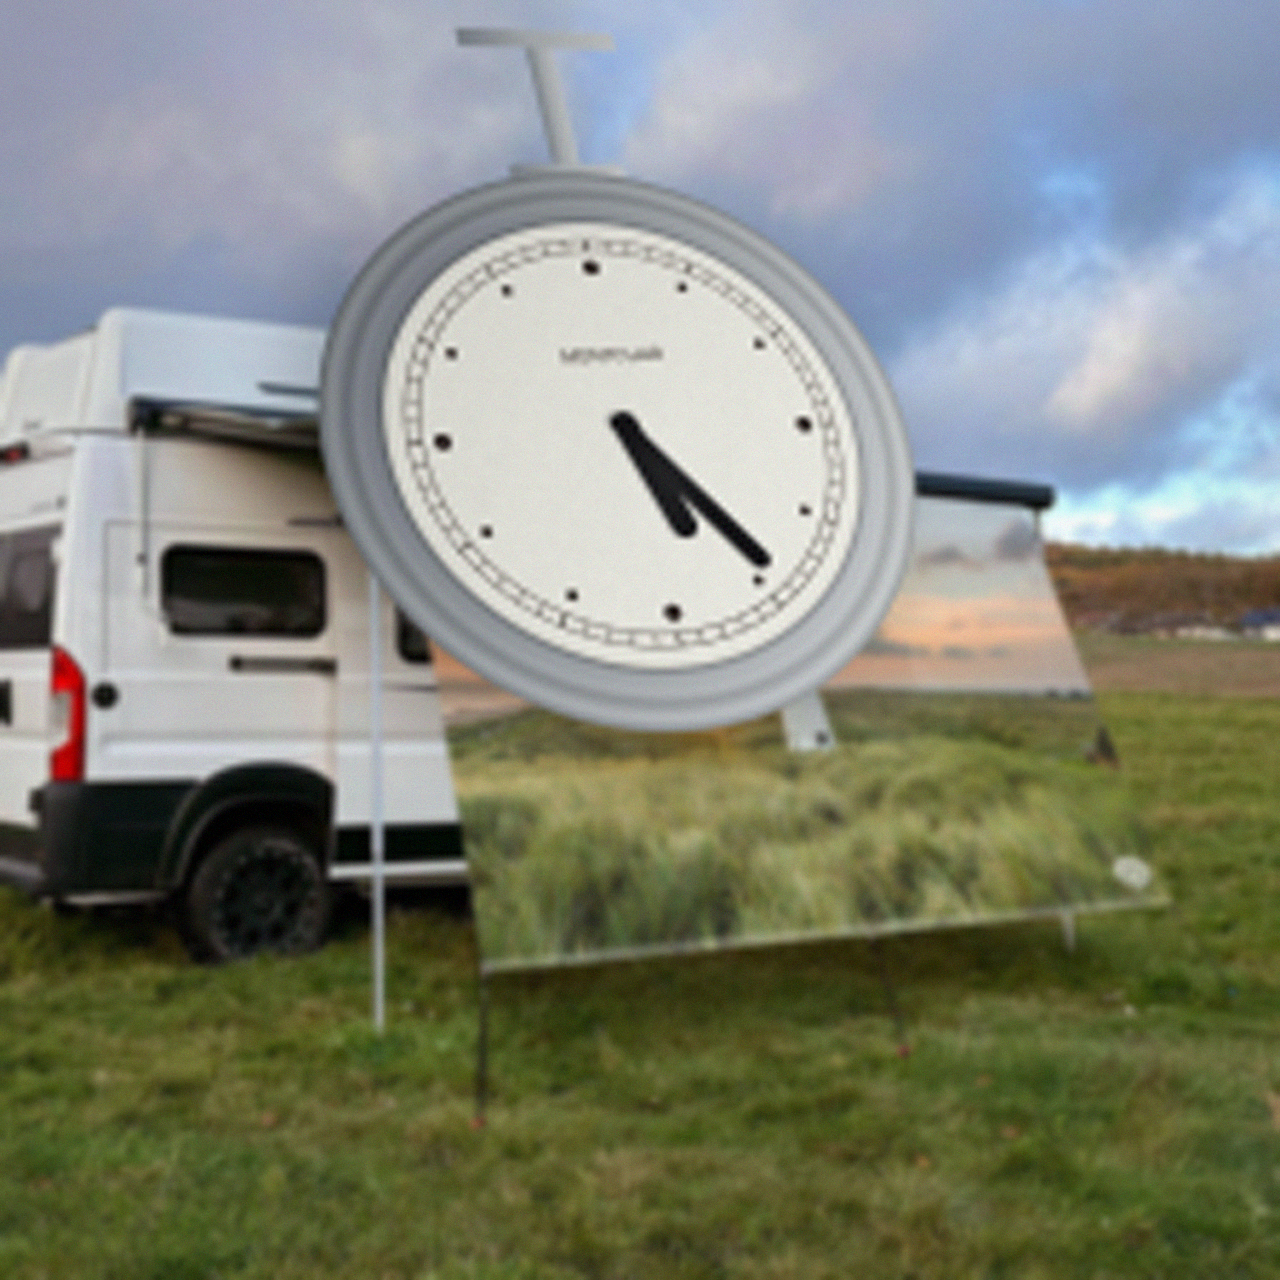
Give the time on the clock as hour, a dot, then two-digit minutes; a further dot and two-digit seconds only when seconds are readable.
5.24
